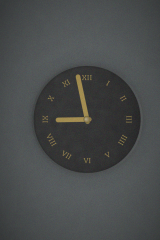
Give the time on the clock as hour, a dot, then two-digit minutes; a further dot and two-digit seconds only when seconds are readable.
8.58
